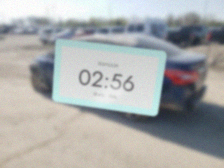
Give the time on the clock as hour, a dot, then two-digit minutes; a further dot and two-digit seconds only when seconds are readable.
2.56
